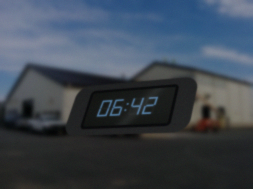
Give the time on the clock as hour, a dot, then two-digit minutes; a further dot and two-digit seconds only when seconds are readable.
6.42
